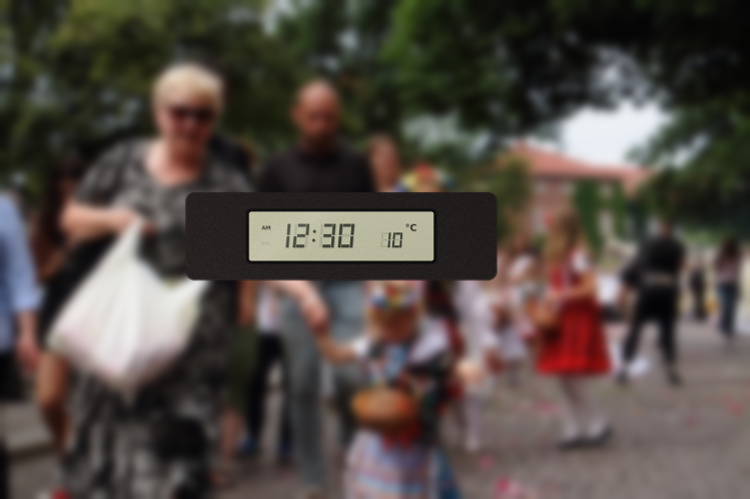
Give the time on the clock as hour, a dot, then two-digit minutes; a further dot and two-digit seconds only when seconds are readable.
12.30
